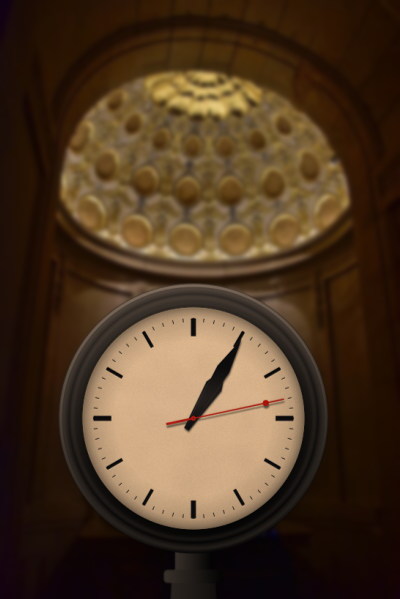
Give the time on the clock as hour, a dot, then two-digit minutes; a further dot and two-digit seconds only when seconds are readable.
1.05.13
